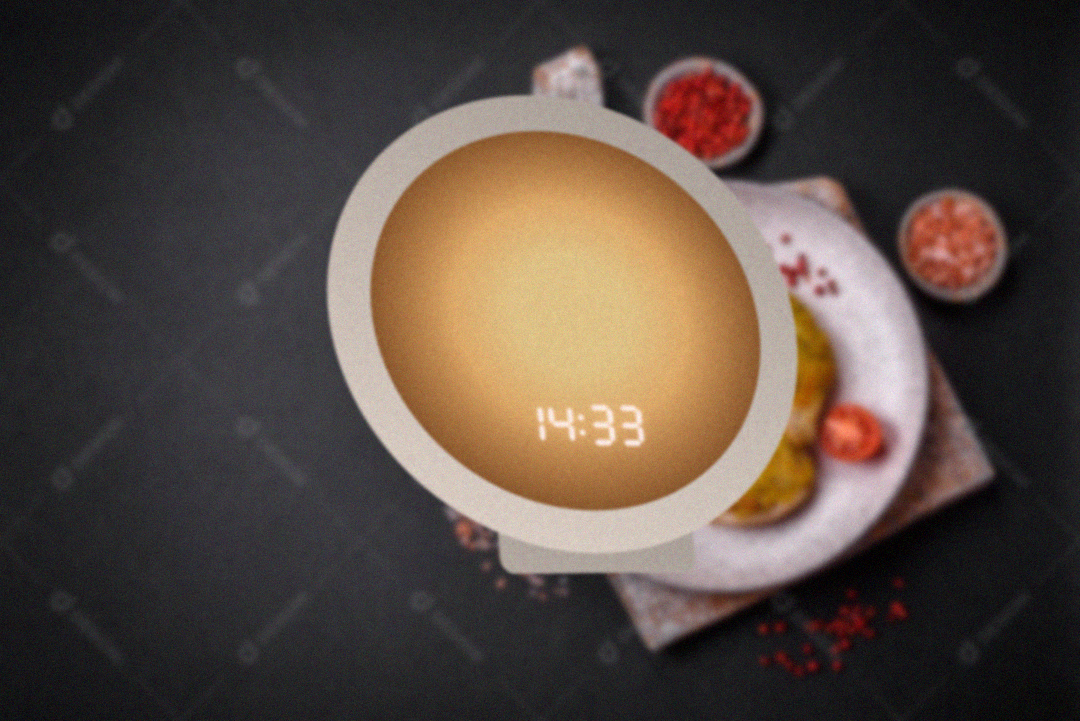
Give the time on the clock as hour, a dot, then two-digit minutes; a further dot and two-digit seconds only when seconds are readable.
14.33
